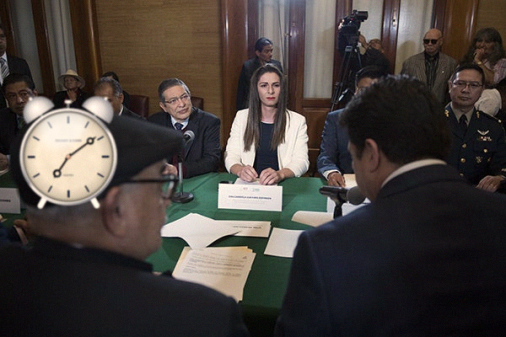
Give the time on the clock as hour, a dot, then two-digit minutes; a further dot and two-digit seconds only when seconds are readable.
7.09
